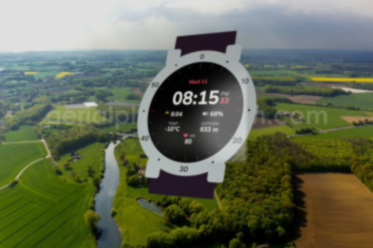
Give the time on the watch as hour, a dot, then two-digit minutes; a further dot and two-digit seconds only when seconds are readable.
8.15
